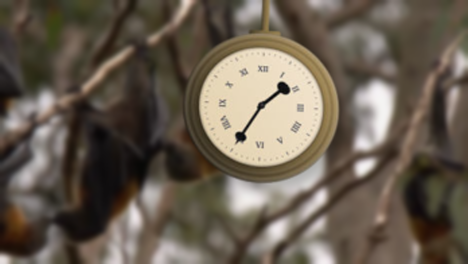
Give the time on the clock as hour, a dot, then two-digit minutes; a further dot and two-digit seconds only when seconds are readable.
1.35
